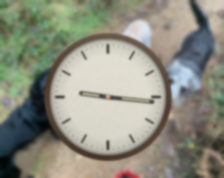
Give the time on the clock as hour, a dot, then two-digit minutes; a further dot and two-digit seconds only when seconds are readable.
9.16
